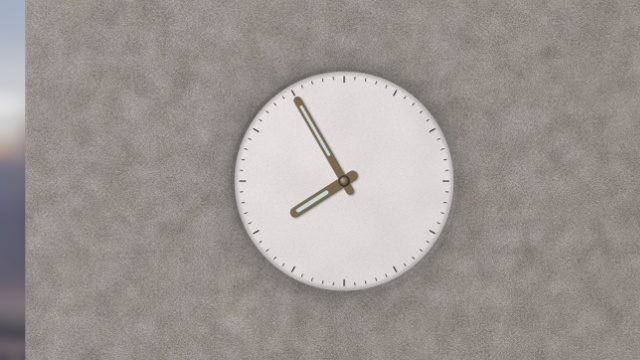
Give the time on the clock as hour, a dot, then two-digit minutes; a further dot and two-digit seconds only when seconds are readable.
7.55
